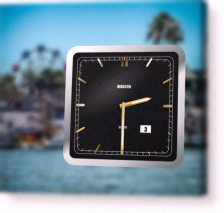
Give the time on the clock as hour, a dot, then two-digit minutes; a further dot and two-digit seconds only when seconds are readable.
2.30
